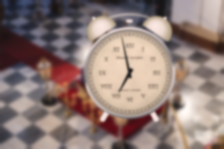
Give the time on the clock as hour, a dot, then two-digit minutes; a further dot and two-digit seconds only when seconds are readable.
6.58
